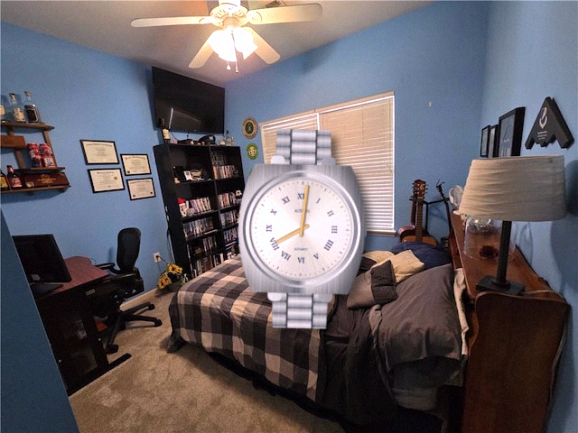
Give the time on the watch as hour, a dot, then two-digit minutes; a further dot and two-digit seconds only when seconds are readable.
8.01
